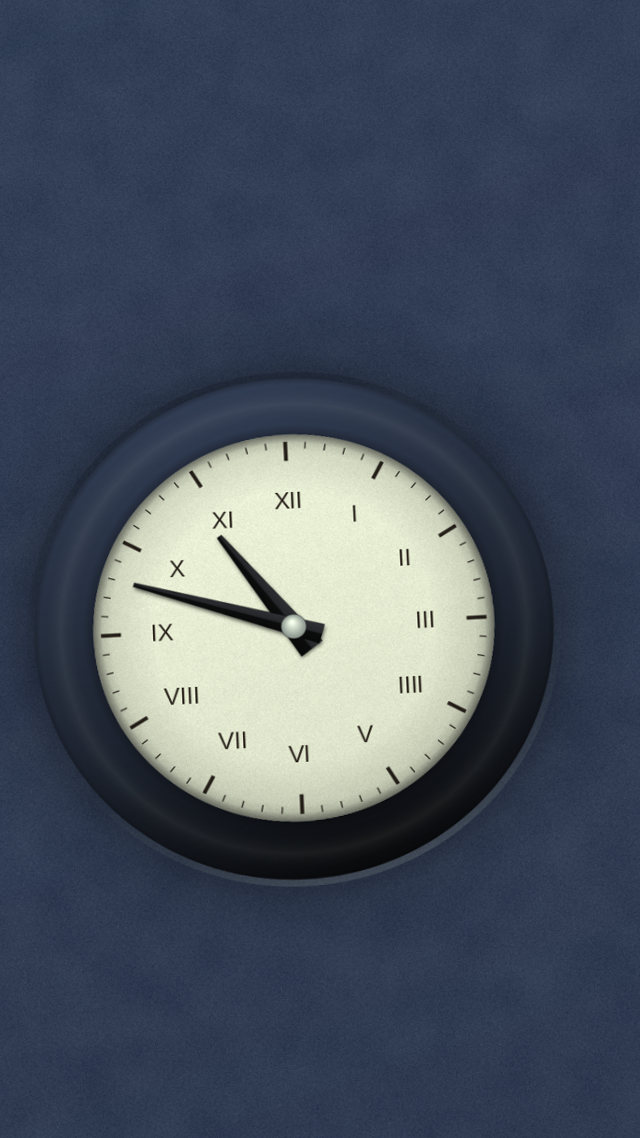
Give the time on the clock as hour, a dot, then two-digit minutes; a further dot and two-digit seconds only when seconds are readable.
10.48
